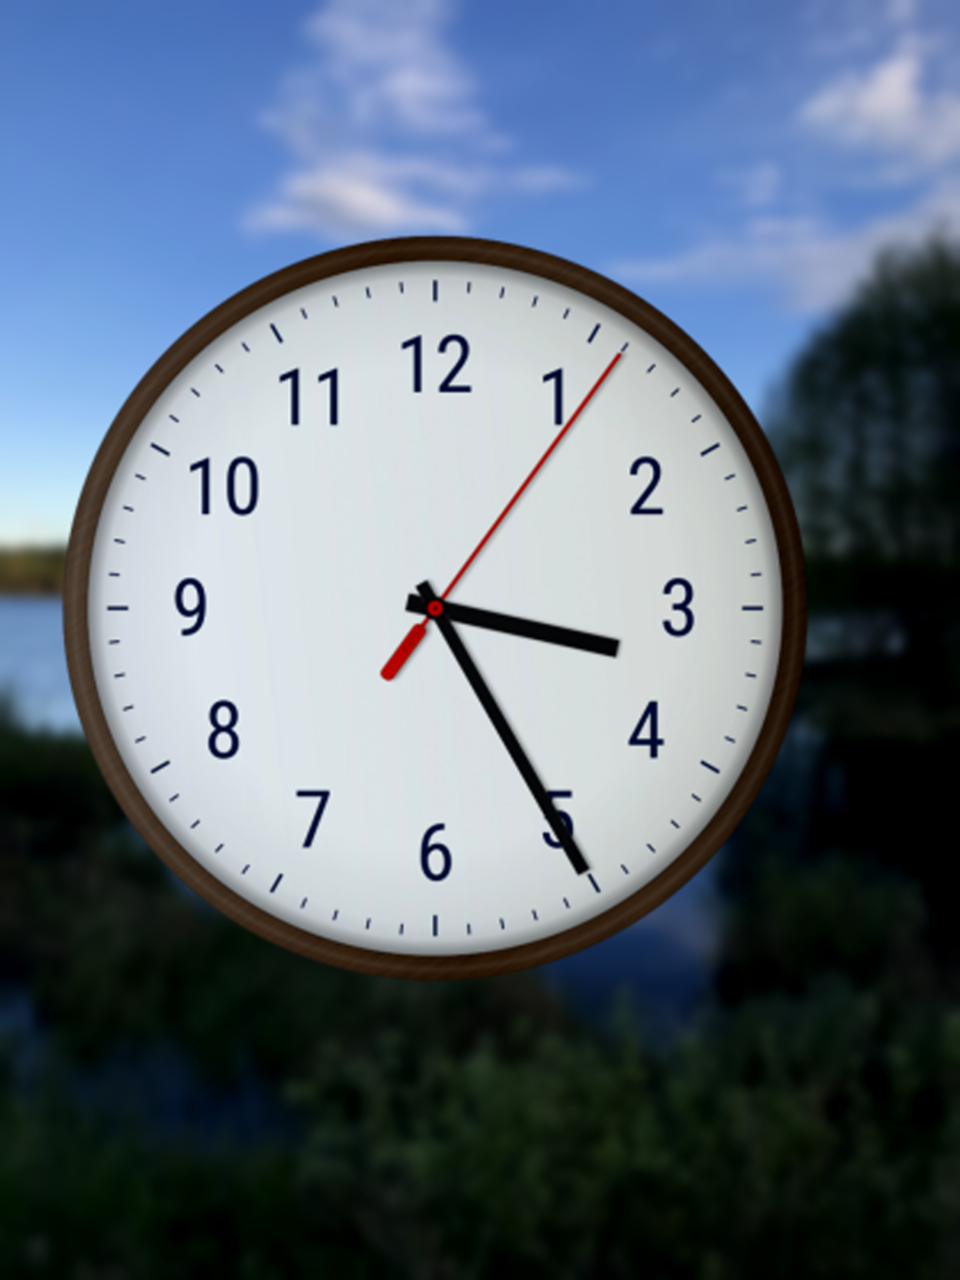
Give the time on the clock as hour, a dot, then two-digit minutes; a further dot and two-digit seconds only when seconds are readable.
3.25.06
